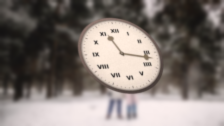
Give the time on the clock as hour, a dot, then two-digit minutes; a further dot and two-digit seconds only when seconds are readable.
11.17
